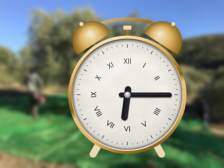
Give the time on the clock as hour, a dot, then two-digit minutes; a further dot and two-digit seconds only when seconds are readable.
6.15
